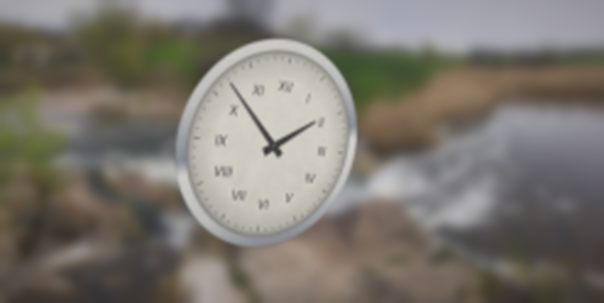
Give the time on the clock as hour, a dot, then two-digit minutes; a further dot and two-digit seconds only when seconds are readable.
1.52
